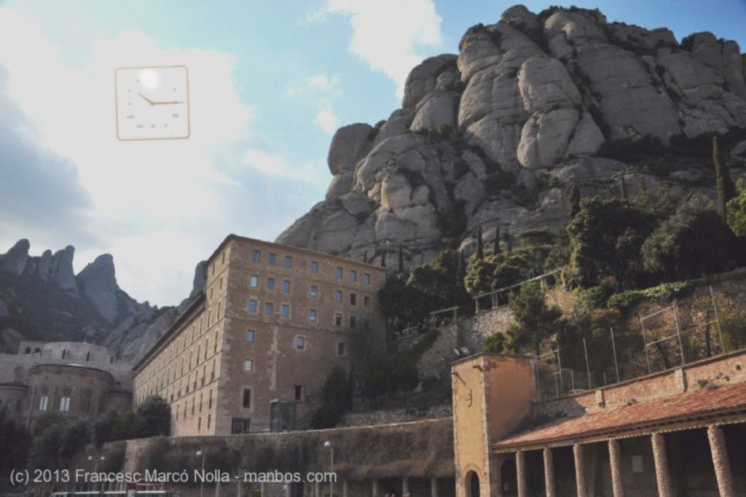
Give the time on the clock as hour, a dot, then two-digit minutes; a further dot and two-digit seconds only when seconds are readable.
10.15
